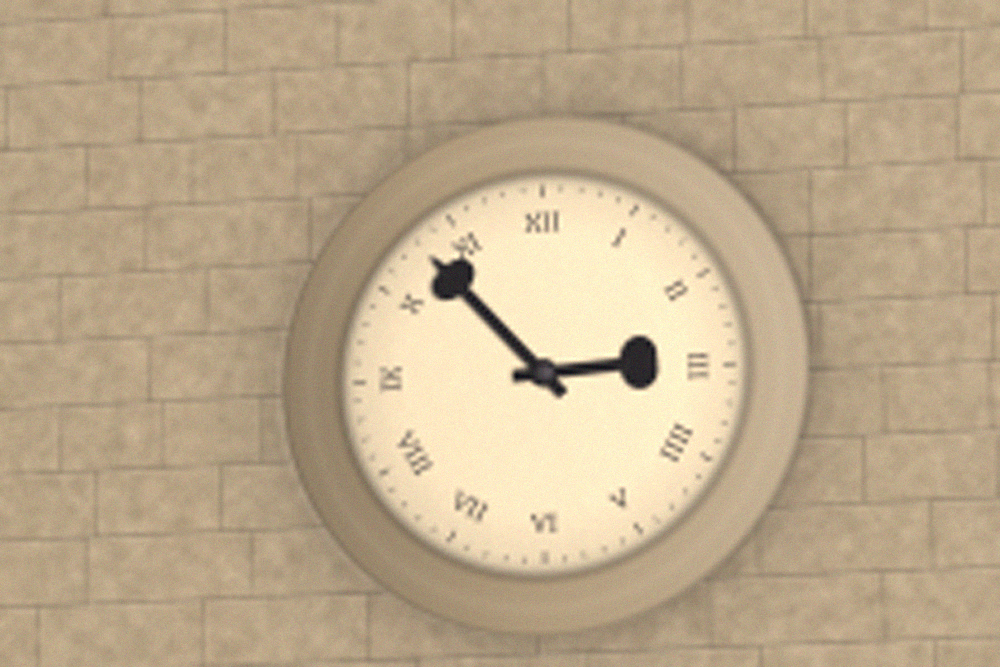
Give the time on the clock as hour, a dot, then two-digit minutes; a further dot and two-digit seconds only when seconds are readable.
2.53
